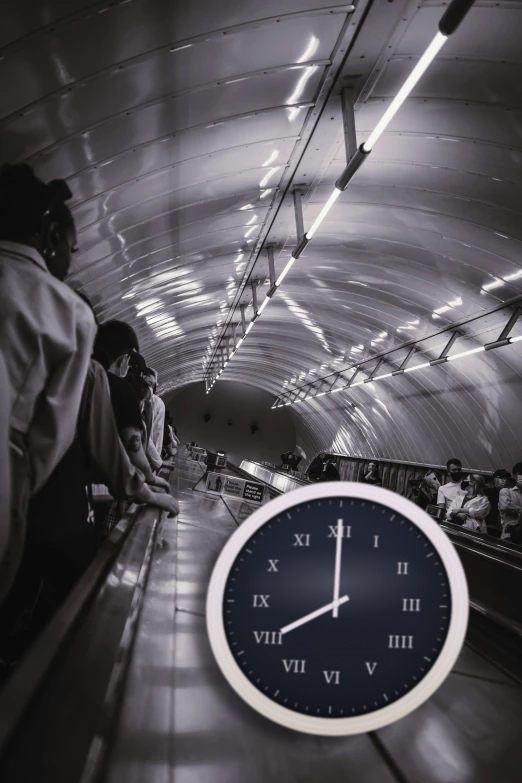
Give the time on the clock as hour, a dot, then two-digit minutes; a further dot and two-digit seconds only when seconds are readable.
8.00
